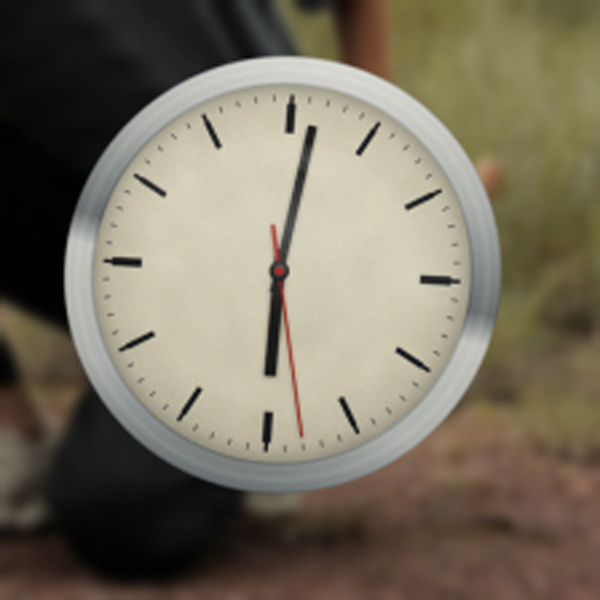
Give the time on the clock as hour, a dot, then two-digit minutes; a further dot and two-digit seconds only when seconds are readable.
6.01.28
